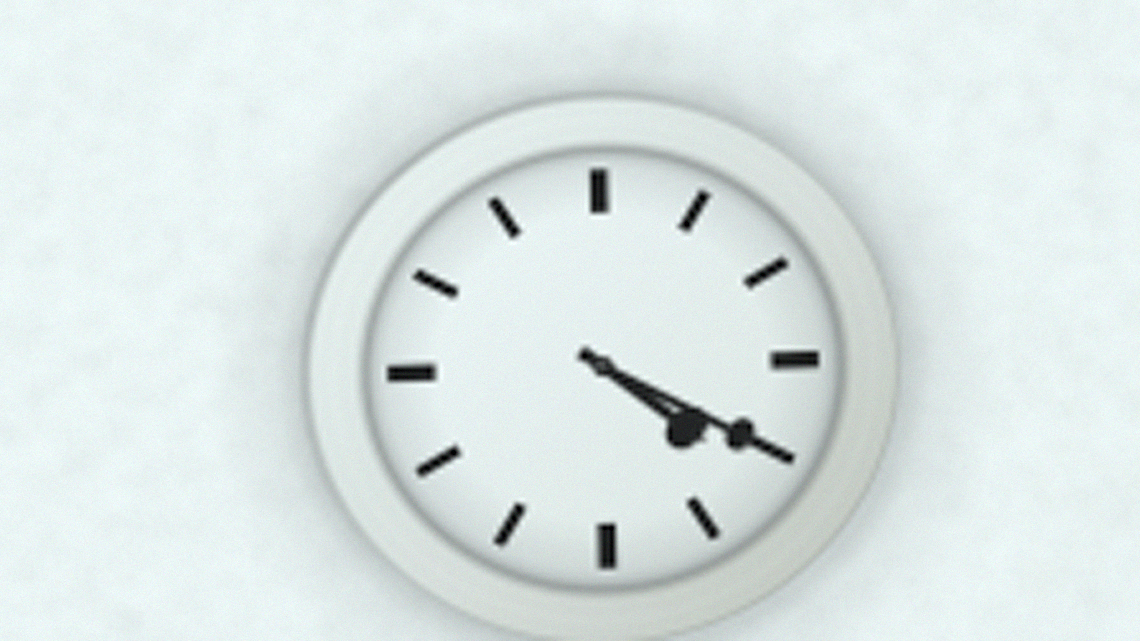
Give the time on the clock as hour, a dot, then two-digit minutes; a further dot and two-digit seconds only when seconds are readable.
4.20
